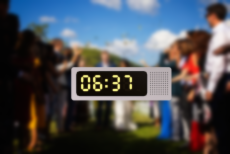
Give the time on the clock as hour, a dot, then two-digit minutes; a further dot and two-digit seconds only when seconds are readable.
6.37
